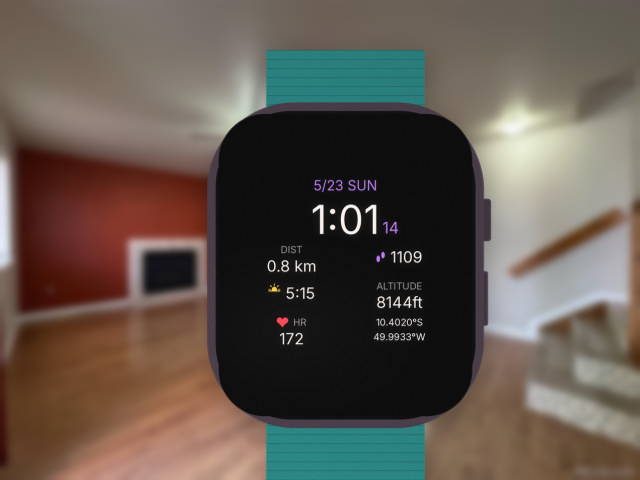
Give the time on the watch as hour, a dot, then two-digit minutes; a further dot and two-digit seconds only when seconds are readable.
1.01.14
